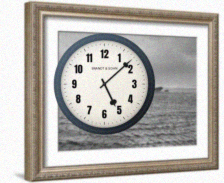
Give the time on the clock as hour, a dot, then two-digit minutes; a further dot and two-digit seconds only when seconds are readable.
5.08
